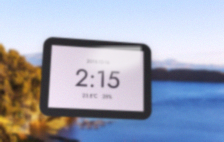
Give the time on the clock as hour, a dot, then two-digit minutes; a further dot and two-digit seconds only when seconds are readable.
2.15
